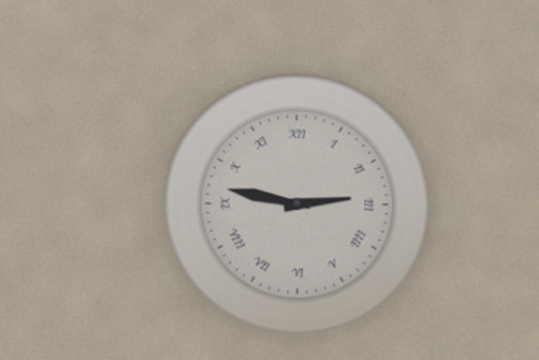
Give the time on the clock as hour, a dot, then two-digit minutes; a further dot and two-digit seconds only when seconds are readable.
2.47
